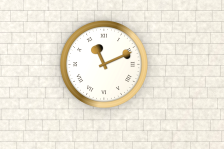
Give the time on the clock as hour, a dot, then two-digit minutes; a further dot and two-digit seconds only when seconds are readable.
11.11
